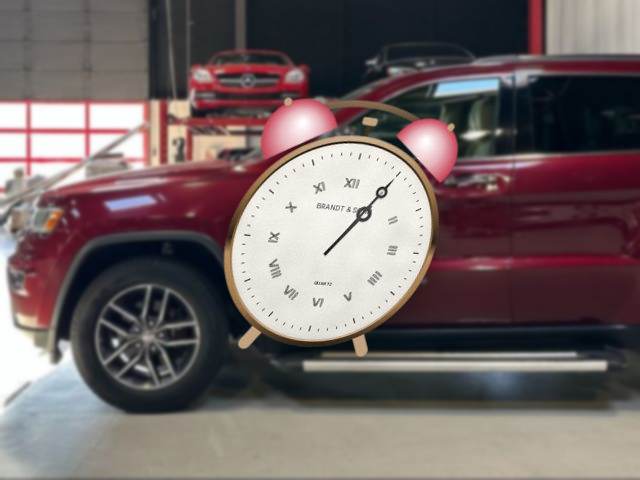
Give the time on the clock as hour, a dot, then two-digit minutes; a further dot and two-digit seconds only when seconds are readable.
1.05
